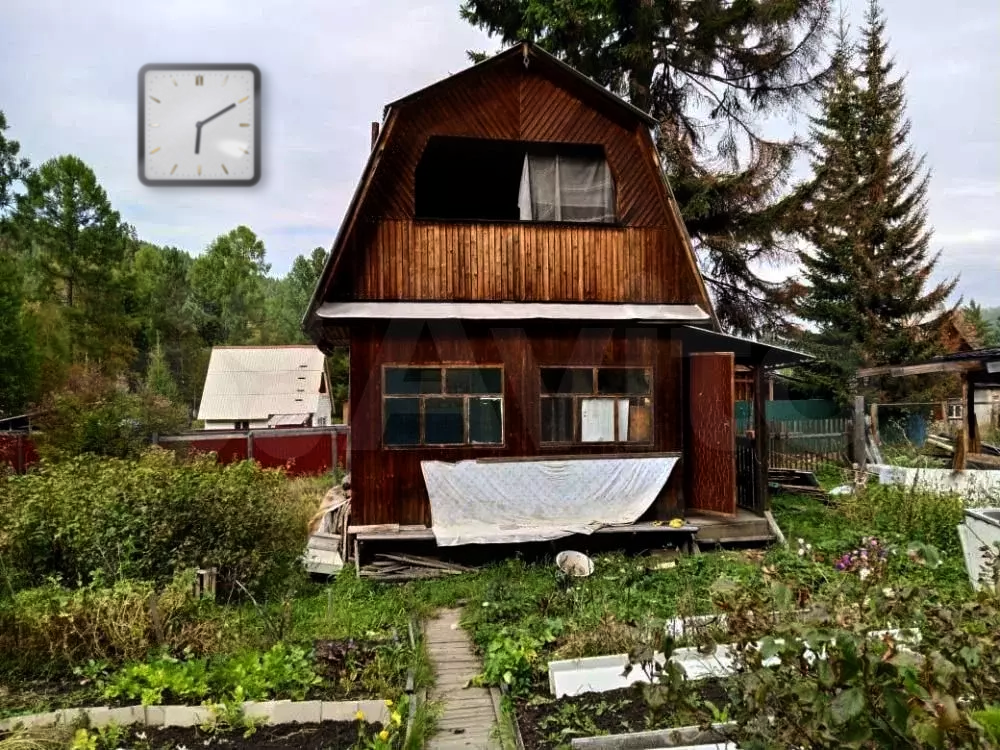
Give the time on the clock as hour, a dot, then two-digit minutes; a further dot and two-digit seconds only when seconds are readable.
6.10
